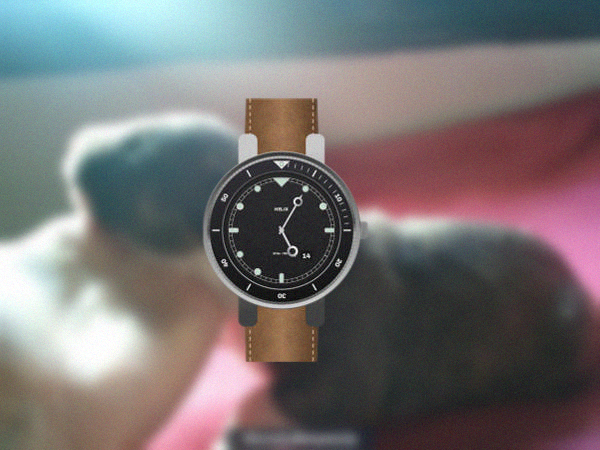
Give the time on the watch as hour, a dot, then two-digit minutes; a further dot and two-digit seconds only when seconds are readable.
5.05
